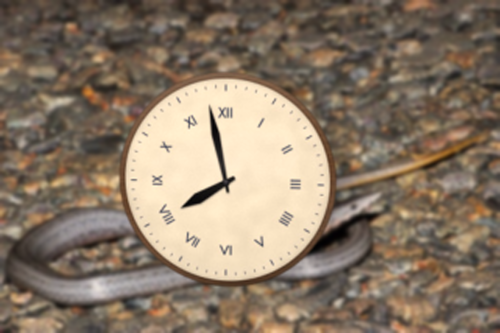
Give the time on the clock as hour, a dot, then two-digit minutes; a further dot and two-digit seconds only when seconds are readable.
7.58
